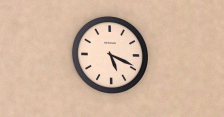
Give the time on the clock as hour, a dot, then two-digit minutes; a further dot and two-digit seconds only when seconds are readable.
5.19
